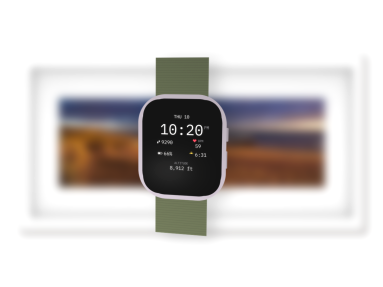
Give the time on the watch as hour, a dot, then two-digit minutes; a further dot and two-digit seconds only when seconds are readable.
10.20
